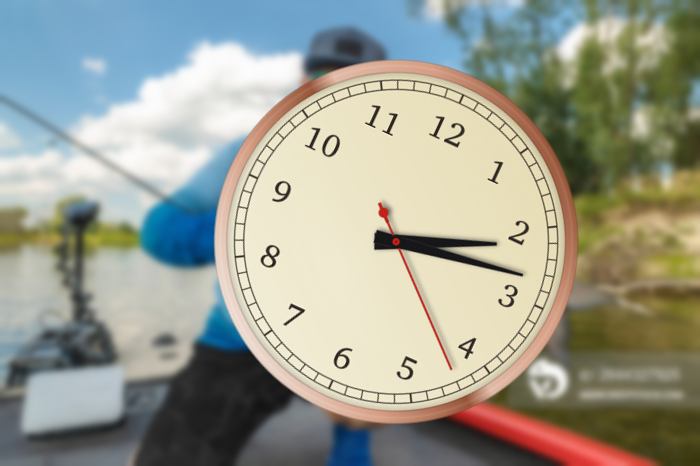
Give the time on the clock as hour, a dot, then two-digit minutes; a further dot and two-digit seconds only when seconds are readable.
2.13.22
